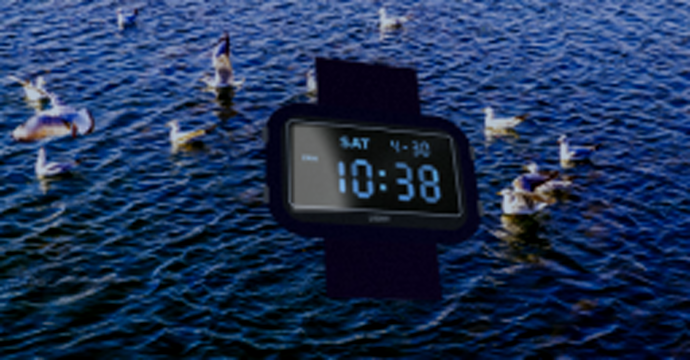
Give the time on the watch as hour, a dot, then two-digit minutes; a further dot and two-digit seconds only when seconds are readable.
10.38
